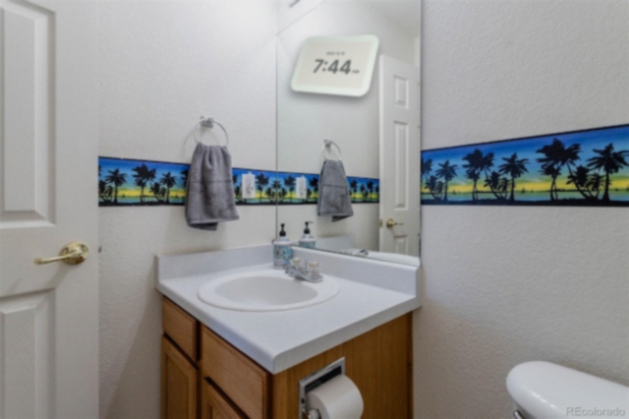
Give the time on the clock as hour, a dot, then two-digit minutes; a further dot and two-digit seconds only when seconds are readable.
7.44
